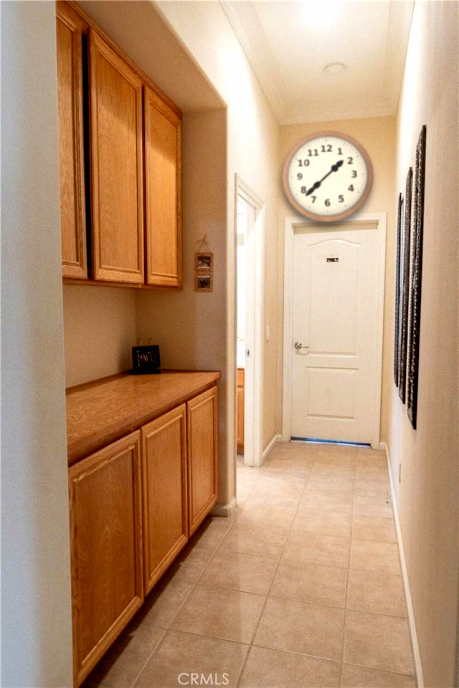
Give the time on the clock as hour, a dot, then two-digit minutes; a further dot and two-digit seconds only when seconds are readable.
1.38
